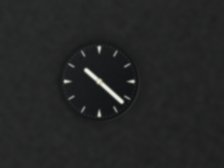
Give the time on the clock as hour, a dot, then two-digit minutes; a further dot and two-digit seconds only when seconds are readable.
10.22
